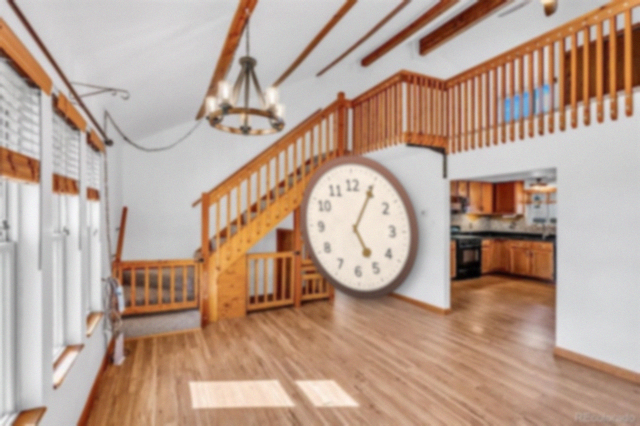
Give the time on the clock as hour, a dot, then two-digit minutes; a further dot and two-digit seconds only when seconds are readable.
5.05
